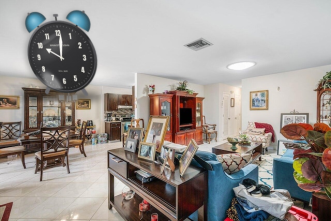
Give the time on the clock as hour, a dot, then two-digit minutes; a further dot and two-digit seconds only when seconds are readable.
10.01
